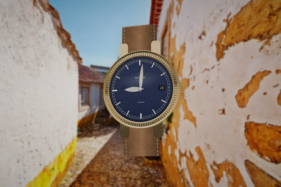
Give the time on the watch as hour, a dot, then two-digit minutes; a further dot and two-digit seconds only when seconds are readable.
9.01
